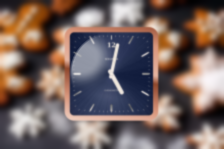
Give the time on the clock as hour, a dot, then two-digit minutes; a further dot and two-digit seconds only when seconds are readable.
5.02
